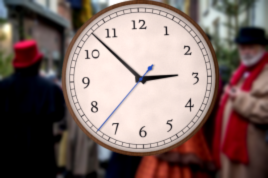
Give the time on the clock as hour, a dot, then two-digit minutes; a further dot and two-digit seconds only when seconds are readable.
2.52.37
